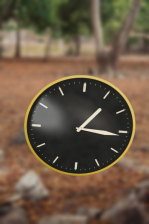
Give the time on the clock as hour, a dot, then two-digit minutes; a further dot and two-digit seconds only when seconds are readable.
1.16
